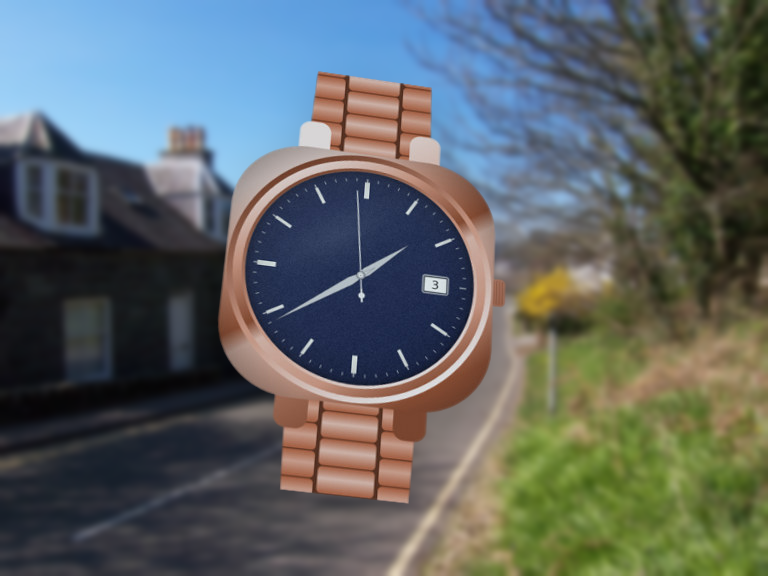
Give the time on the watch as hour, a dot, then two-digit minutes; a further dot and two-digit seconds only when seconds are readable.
1.38.59
